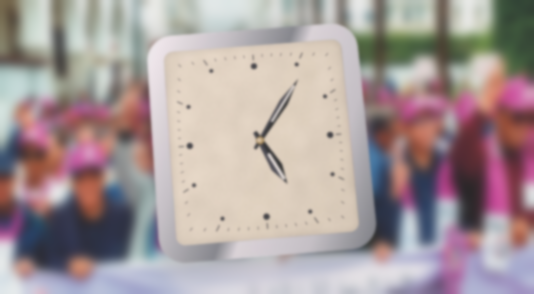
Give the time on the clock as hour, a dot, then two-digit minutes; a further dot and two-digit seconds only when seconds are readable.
5.06
